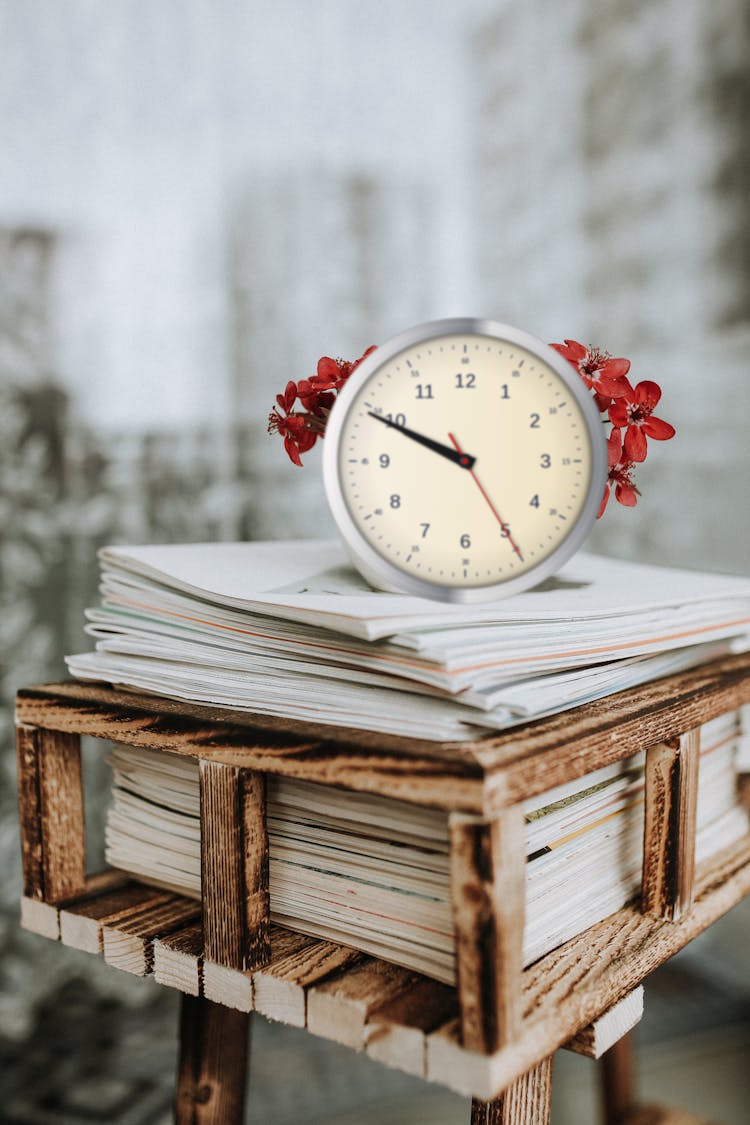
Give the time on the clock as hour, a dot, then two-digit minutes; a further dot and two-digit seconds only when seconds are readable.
9.49.25
